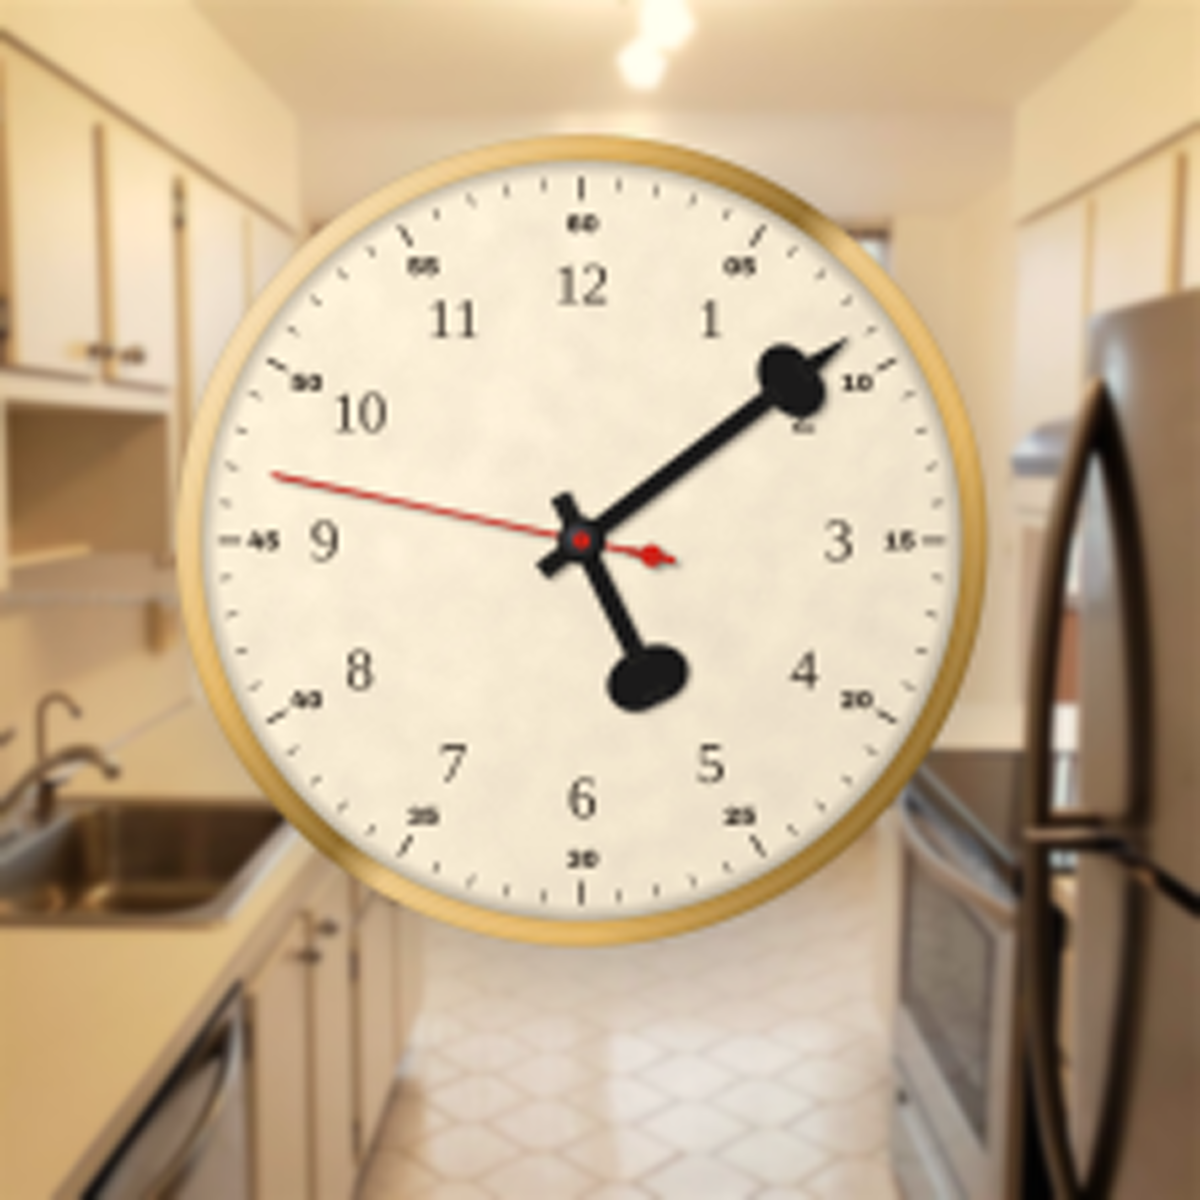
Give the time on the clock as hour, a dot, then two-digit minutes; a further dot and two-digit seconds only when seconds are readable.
5.08.47
